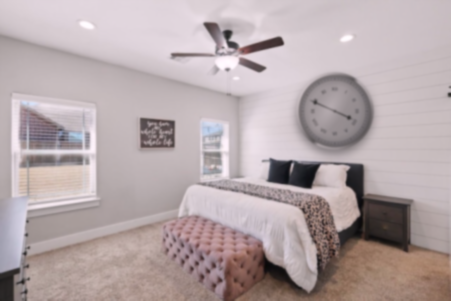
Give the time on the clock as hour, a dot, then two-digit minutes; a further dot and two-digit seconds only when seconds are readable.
3.49
